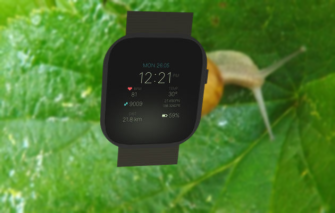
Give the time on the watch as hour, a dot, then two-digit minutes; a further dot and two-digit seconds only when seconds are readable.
12.21
